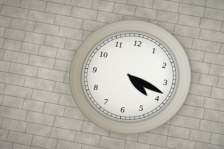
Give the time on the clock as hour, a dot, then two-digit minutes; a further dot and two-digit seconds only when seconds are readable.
4.18
